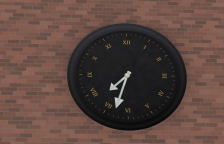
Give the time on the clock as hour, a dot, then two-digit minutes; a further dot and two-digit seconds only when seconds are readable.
7.33
